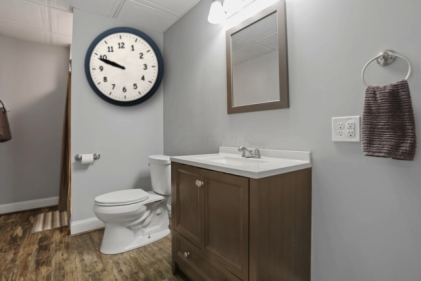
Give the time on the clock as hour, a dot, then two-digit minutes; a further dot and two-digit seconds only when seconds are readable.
9.49
